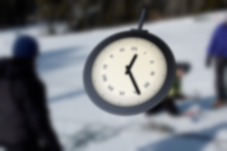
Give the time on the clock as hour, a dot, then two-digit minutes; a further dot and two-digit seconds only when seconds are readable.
12.24
